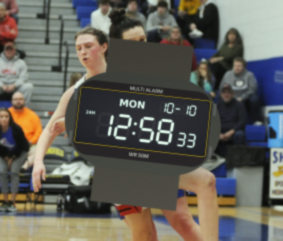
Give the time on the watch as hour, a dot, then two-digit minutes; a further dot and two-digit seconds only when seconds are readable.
12.58.33
